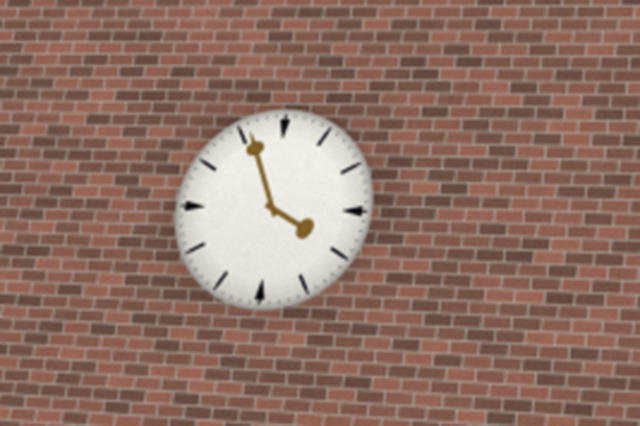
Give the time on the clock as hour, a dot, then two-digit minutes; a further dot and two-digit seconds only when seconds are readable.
3.56
